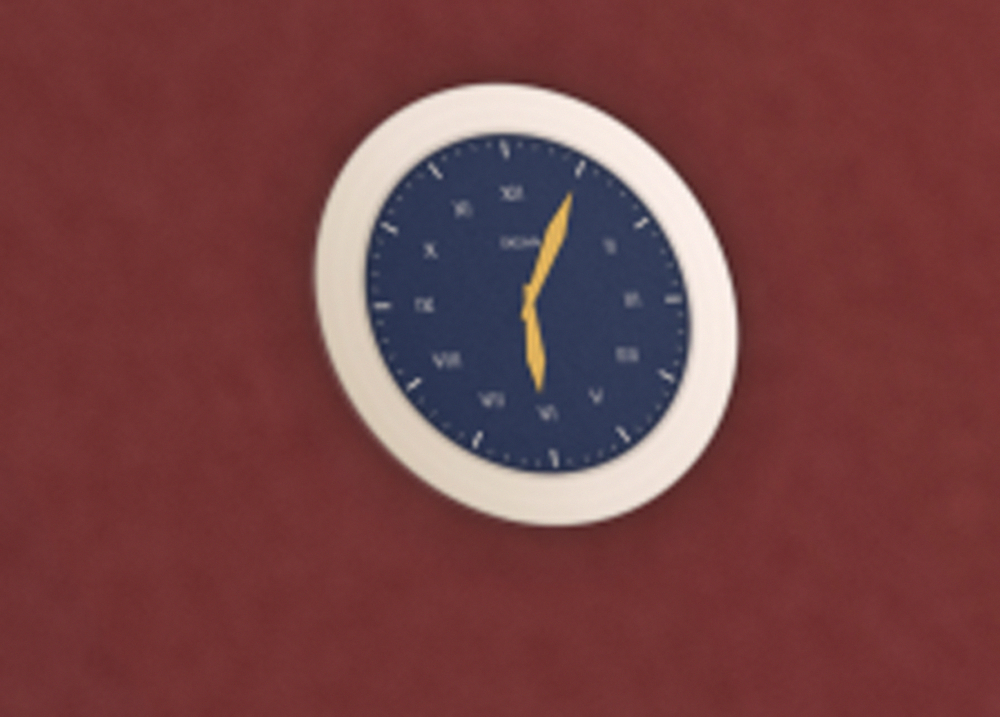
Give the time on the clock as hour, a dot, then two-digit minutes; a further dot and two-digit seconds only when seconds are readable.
6.05
